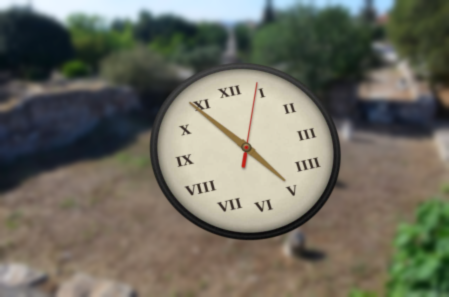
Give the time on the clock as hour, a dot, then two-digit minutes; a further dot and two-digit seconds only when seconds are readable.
4.54.04
